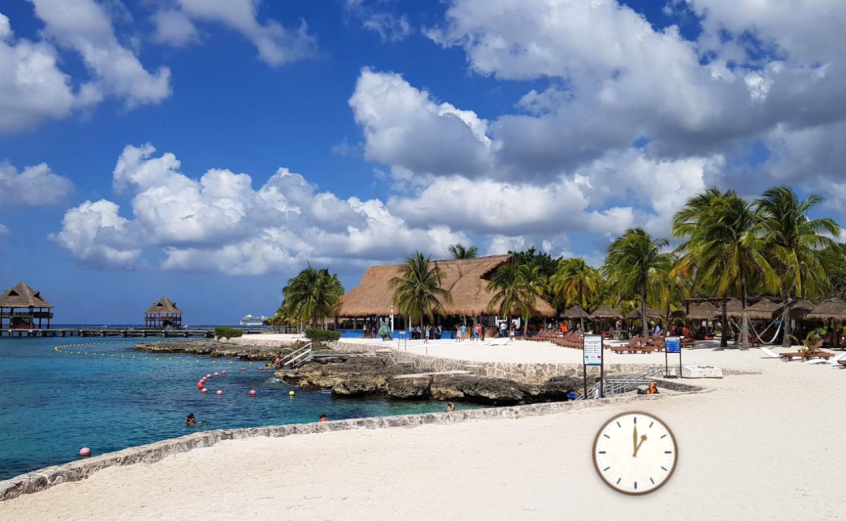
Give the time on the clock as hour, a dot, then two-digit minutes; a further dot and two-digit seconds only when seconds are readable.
1.00
